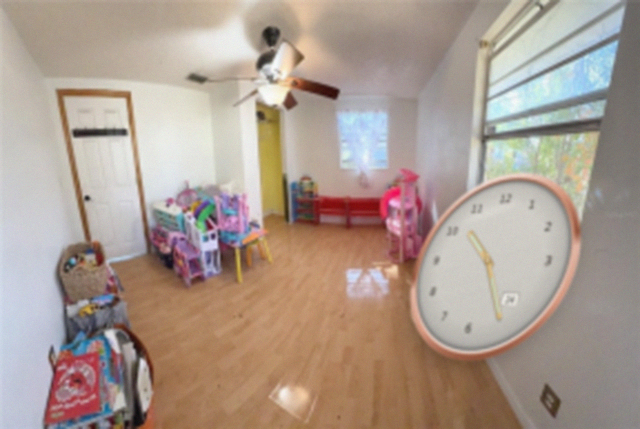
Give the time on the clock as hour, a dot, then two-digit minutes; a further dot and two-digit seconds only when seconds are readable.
10.25
